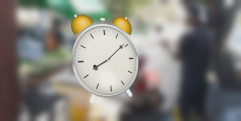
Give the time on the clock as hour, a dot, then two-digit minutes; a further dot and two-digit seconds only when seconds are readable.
8.09
